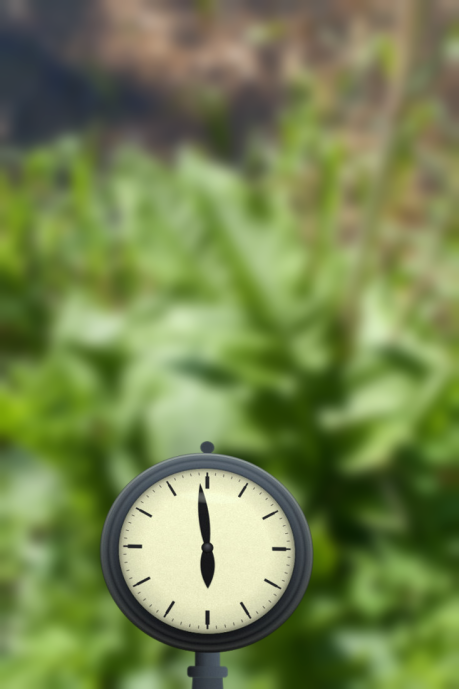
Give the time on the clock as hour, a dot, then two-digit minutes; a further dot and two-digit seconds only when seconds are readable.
5.59
